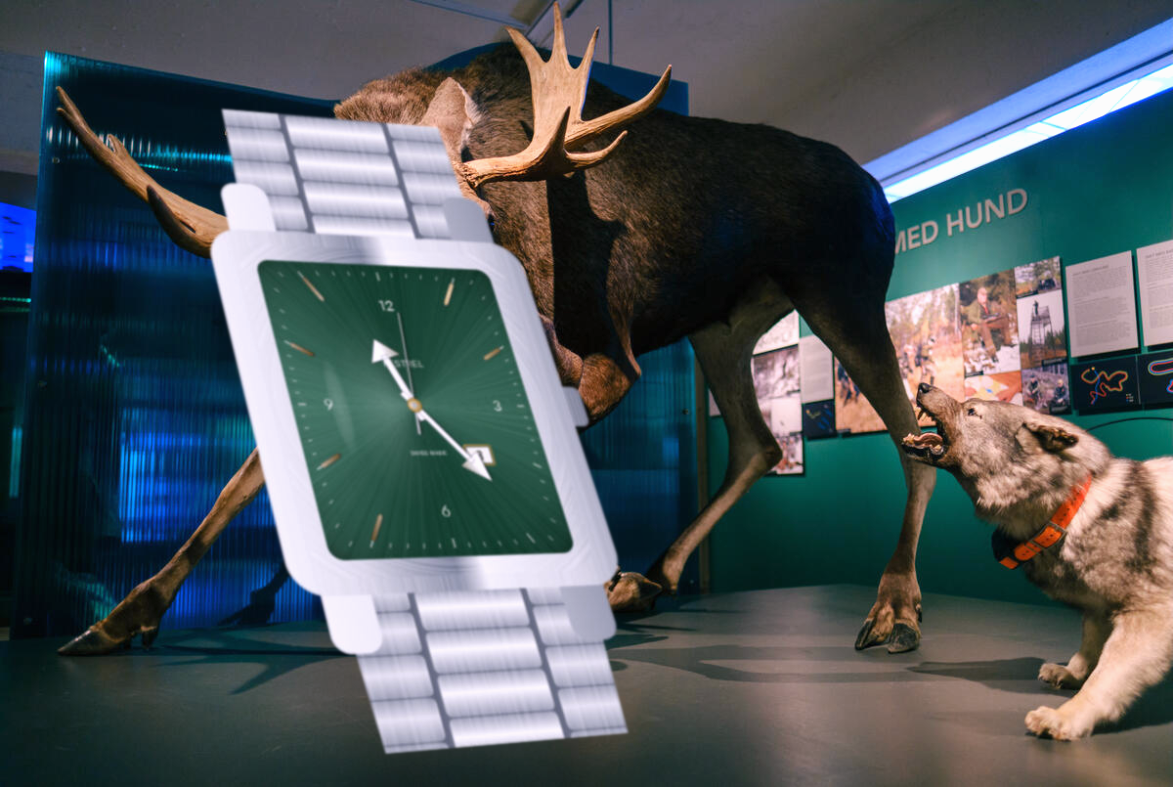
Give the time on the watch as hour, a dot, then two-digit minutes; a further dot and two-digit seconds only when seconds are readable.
11.24.01
